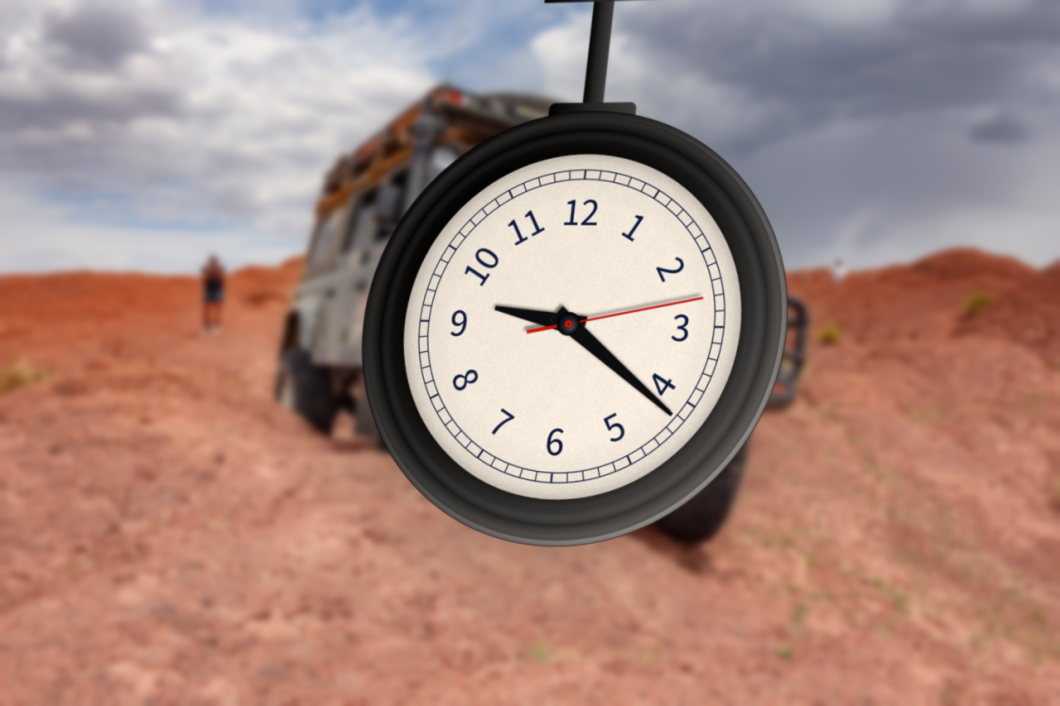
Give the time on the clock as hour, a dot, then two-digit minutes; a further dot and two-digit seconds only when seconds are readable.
9.21.13
